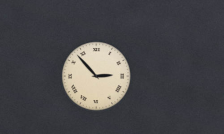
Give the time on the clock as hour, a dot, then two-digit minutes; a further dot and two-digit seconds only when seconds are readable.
2.53
